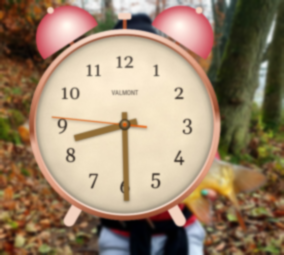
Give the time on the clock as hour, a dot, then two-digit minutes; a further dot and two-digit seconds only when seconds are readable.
8.29.46
